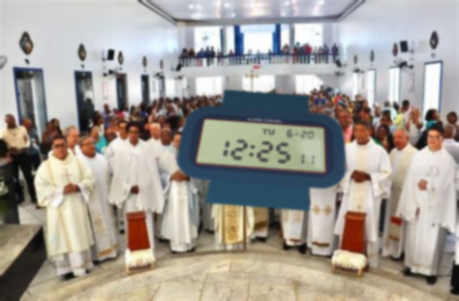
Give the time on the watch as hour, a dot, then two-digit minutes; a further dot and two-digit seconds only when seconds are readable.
12.25.11
